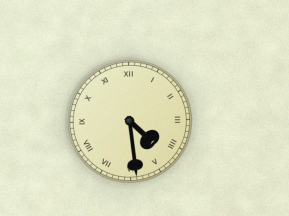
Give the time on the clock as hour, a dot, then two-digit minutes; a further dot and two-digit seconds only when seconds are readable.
4.29
